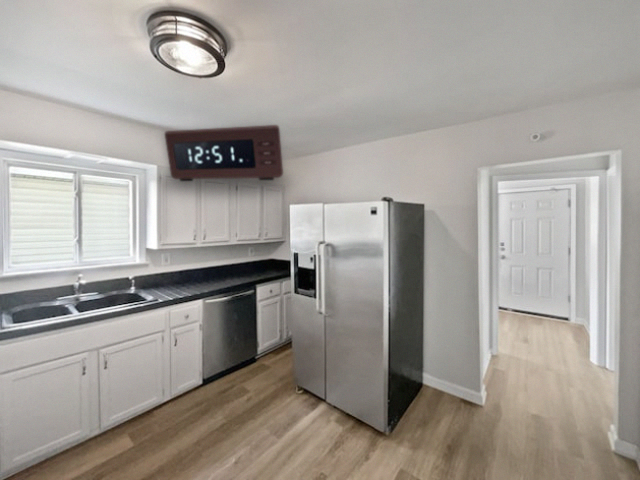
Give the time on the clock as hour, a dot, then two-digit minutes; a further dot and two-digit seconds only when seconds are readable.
12.51
